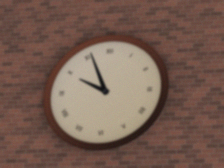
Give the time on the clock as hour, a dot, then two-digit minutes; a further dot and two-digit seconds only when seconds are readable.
9.56
